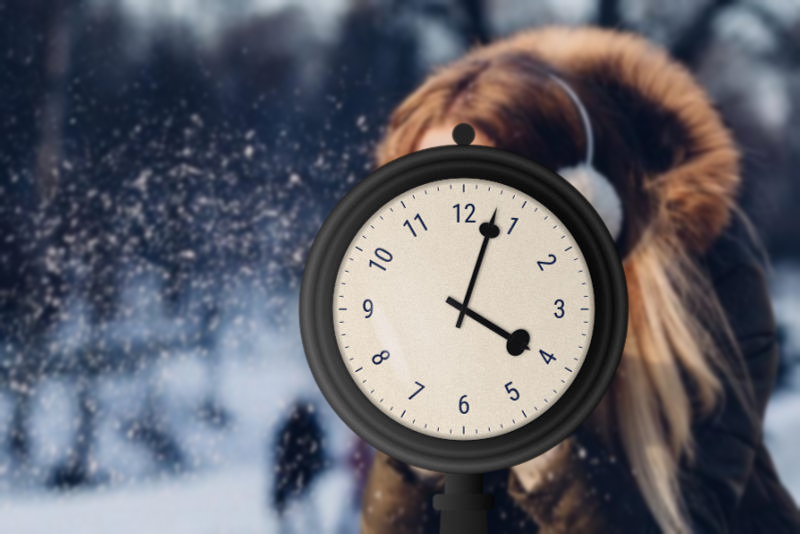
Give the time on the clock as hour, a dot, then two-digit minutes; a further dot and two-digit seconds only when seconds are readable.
4.03
